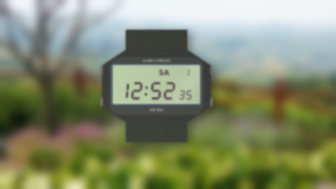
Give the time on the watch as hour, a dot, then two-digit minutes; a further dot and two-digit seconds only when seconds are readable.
12.52
